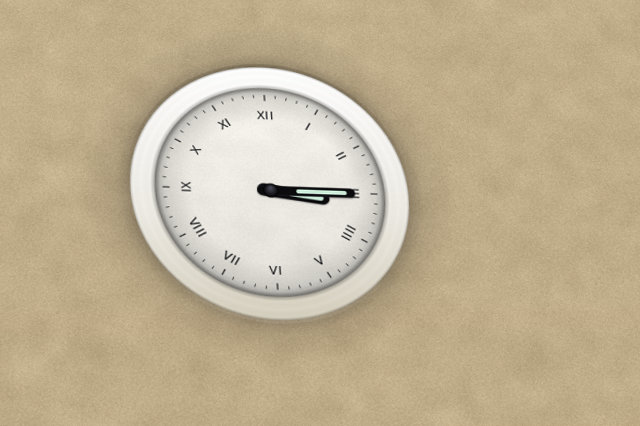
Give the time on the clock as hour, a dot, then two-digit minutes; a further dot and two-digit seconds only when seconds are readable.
3.15
